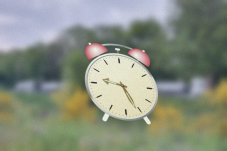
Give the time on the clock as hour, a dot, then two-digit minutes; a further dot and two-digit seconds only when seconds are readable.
9.26
